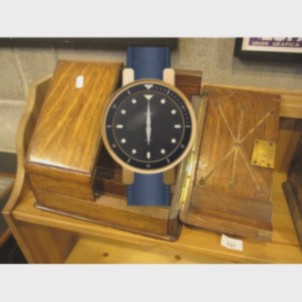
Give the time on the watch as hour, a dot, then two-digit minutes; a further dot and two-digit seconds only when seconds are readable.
6.00
